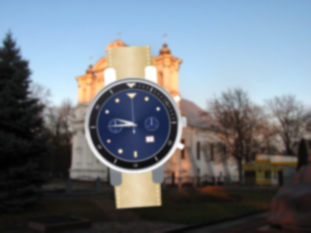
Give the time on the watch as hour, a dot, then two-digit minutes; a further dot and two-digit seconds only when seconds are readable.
9.45
